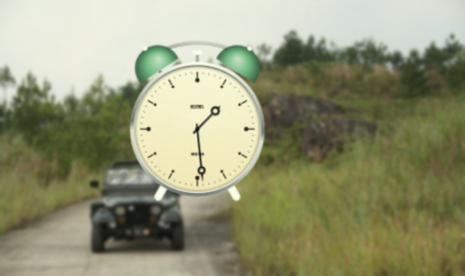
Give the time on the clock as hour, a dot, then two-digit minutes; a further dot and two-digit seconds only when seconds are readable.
1.29
